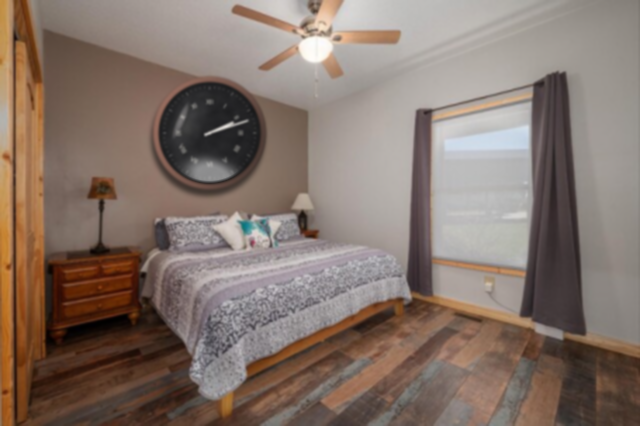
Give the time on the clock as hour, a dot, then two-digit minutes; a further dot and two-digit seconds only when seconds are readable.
2.12
